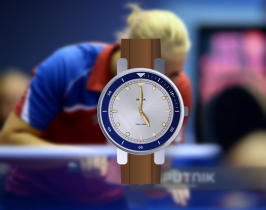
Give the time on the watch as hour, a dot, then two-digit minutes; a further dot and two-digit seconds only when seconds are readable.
5.00
